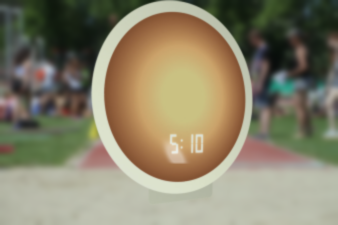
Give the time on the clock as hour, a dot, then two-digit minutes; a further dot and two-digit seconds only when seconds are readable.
5.10
